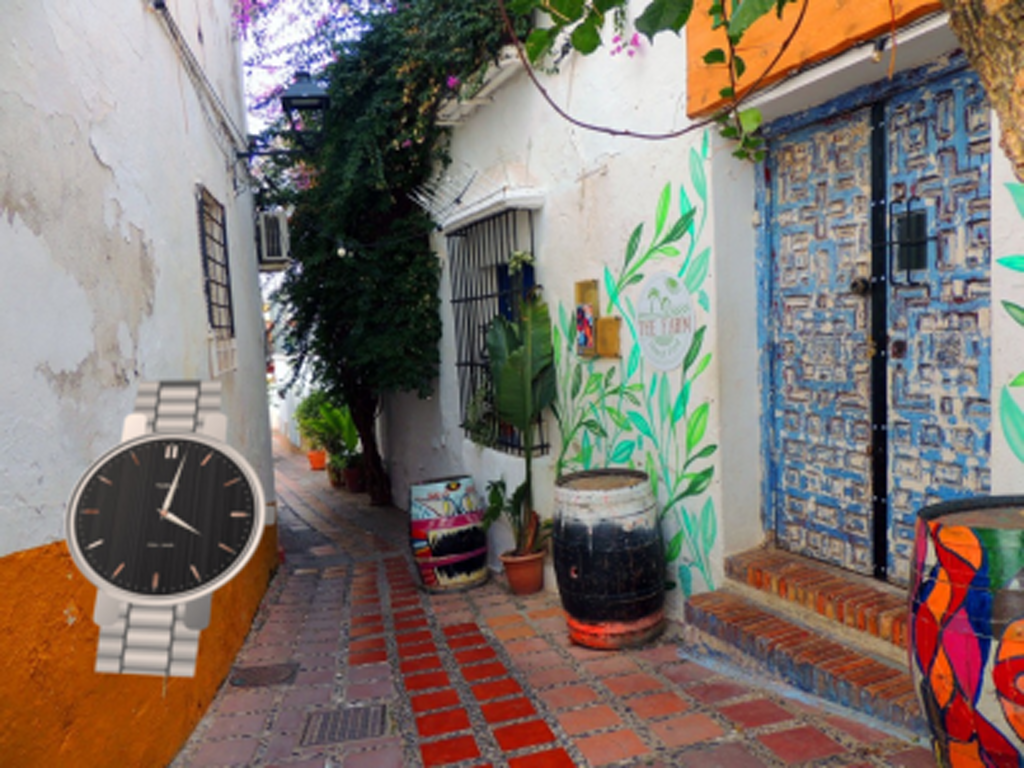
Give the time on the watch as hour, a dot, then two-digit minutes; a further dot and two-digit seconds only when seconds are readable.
4.02
